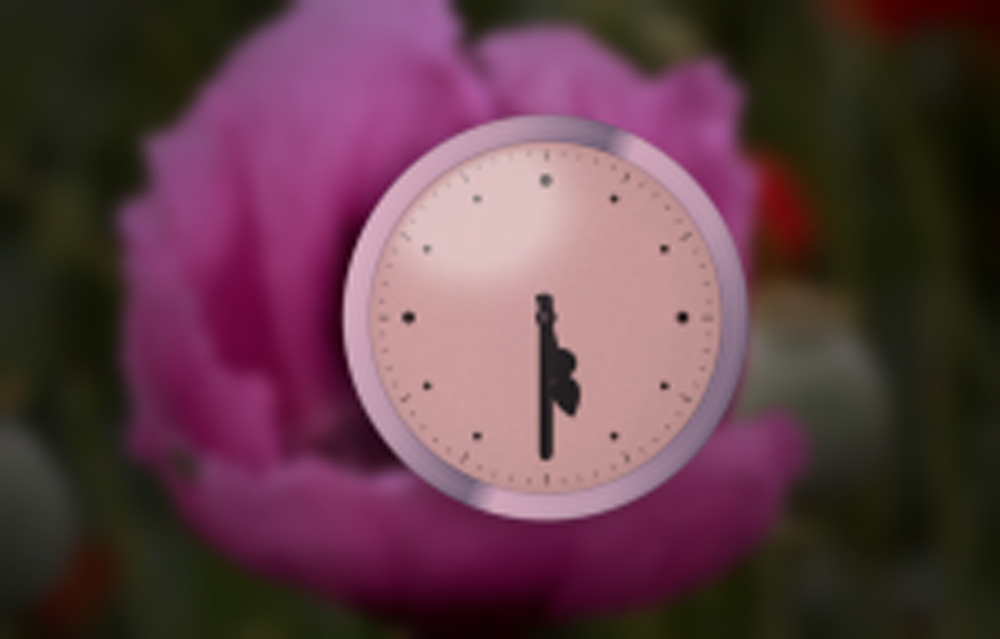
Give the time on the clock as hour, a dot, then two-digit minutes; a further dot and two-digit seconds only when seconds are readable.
5.30
